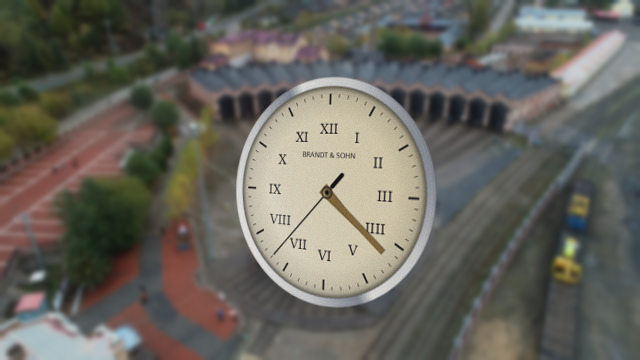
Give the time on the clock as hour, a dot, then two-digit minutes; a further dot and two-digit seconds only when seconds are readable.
4.21.37
